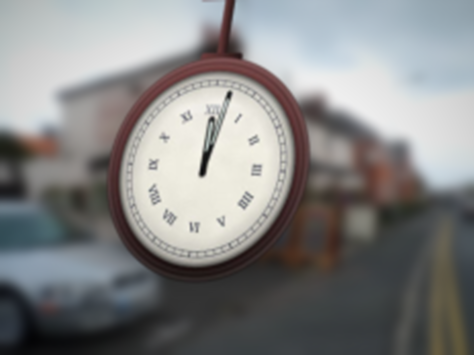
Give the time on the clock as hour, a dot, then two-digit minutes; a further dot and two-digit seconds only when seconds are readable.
12.02
